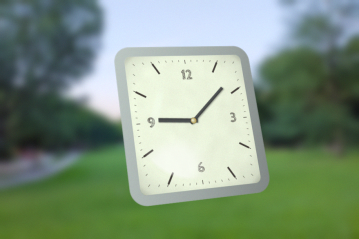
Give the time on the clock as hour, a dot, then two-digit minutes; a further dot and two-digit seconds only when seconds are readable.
9.08
